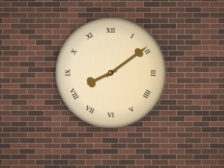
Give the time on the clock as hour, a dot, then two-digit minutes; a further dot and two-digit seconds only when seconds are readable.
8.09
